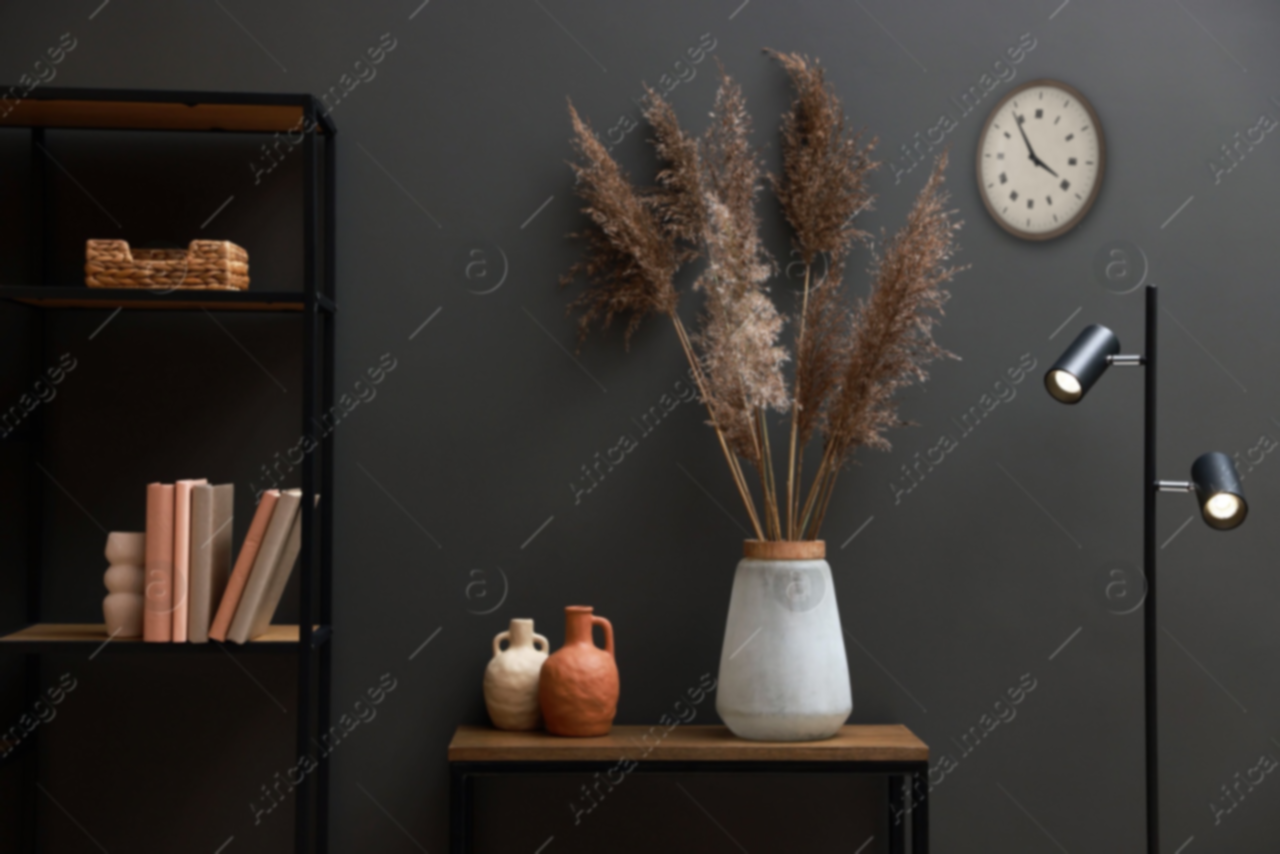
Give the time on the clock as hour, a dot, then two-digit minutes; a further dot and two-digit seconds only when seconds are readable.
3.54
